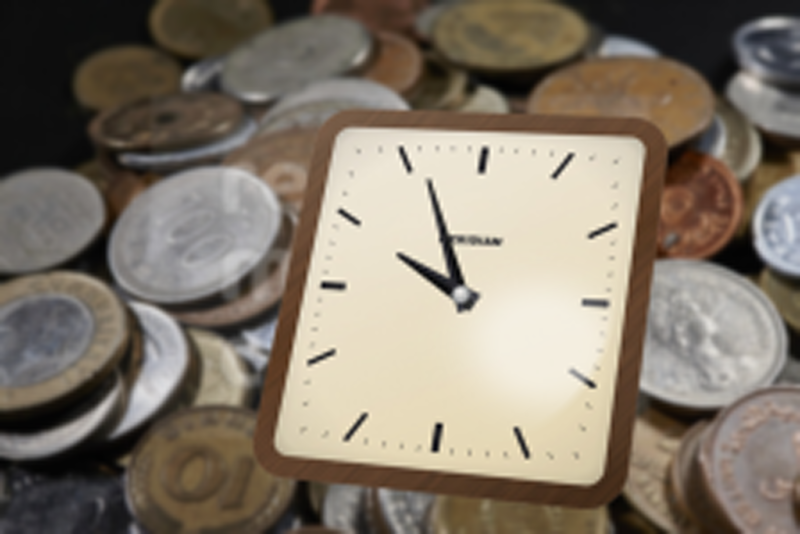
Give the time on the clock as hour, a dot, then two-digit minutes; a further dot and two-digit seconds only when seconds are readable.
9.56
